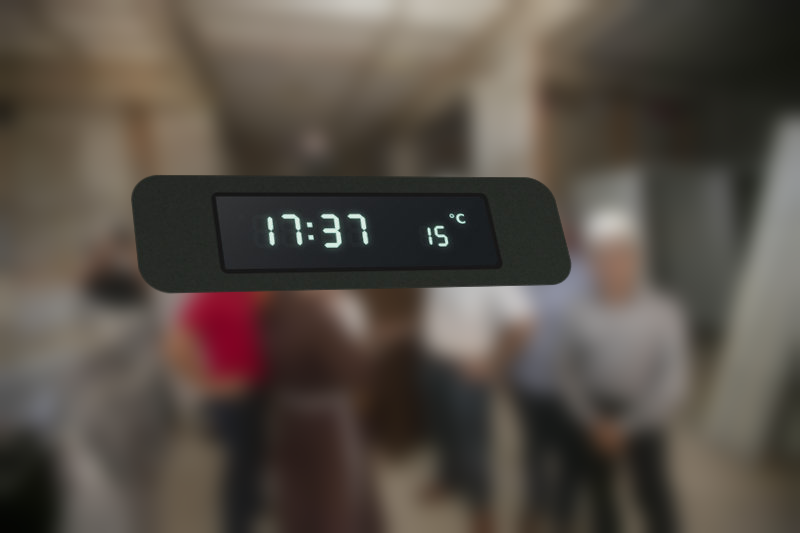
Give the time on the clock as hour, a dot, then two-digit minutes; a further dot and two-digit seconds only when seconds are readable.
17.37
